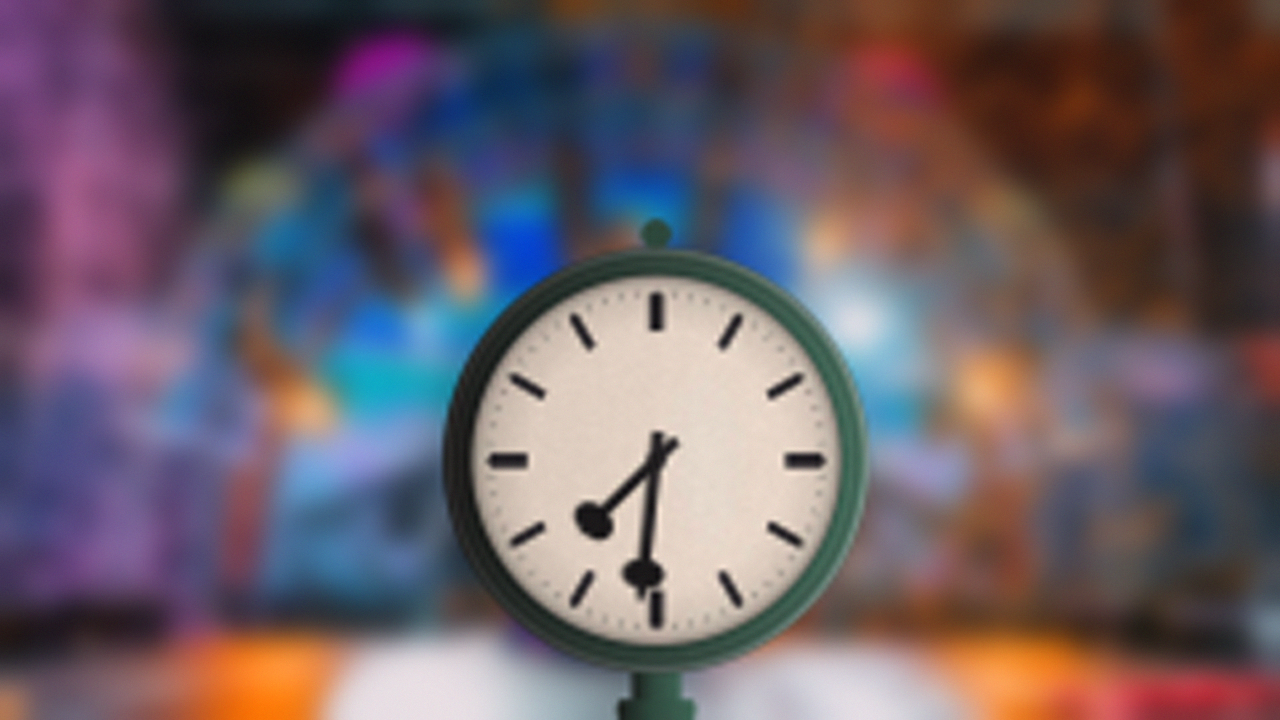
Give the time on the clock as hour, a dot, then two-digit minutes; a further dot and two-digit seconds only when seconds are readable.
7.31
